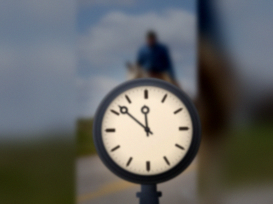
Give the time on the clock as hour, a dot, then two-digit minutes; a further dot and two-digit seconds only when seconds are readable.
11.52
